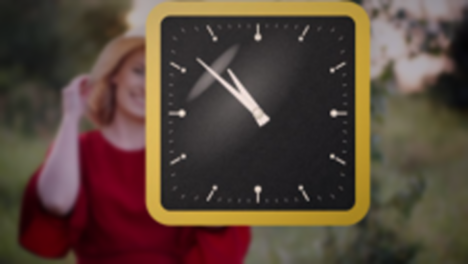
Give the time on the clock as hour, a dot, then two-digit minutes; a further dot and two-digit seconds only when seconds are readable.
10.52
